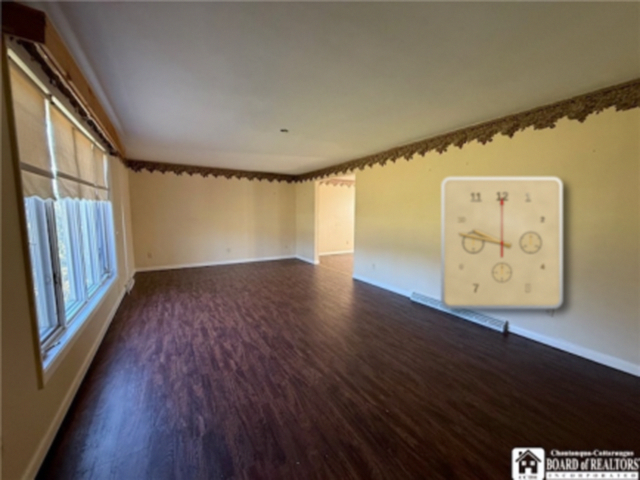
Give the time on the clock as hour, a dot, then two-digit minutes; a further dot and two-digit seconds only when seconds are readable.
9.47
